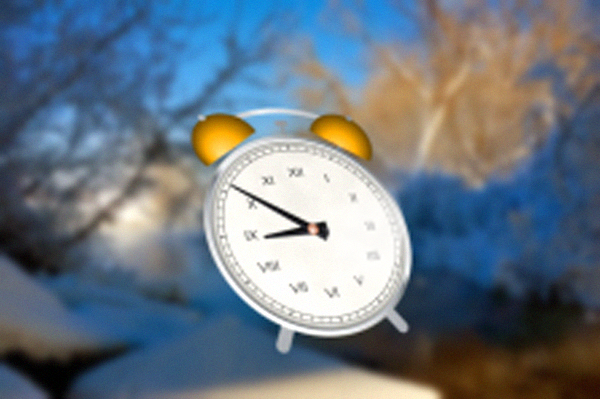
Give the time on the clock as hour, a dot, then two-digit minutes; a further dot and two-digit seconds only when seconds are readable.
8.51
